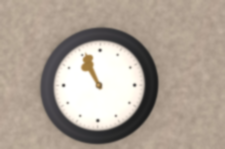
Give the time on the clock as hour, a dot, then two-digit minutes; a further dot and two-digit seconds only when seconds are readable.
10.56
